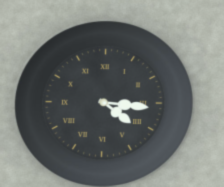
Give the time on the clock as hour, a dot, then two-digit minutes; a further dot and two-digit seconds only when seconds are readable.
4.16
